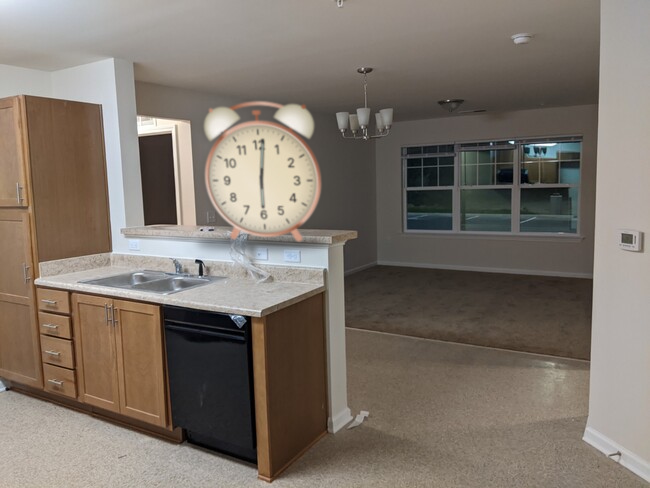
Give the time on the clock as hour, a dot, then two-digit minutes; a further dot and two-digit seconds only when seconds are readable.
6.01
